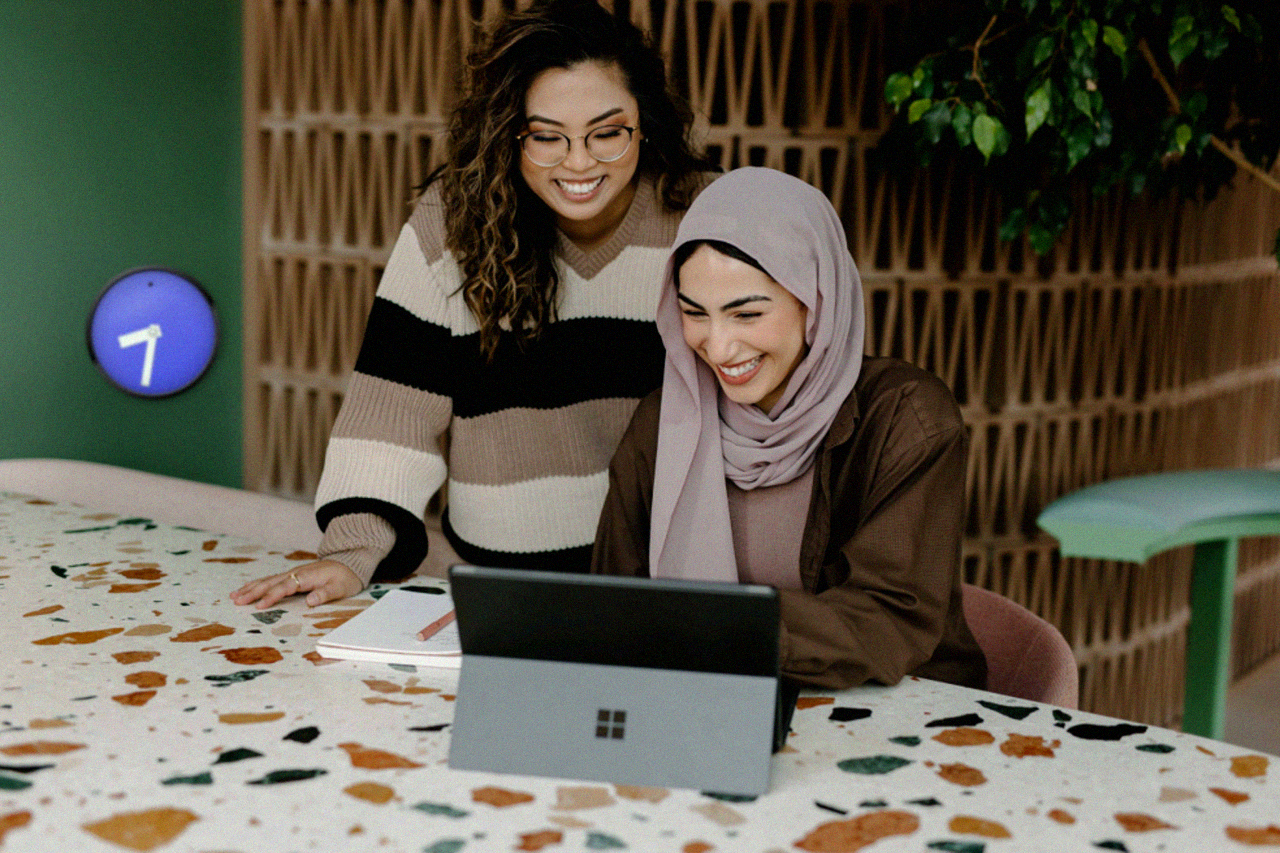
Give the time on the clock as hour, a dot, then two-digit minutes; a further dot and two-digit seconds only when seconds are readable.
8.32
